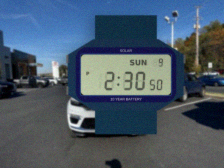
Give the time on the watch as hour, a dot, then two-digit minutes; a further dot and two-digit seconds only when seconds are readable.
2.30.50
